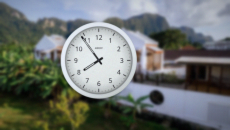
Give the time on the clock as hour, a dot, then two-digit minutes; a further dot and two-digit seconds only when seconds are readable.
7.54
